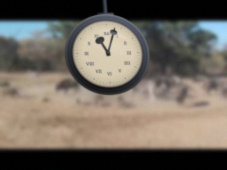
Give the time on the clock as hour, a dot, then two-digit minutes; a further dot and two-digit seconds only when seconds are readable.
11.03
